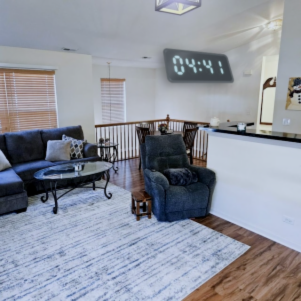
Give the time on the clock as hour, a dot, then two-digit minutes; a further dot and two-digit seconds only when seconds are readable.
4.41
